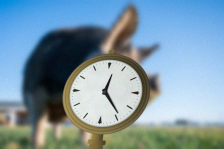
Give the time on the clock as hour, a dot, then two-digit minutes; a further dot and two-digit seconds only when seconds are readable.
12.24
